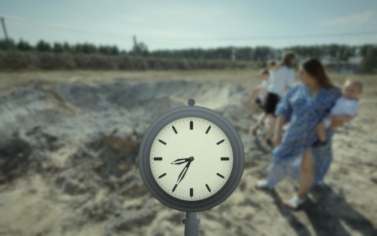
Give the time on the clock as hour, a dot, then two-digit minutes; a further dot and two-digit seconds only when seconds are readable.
8.35
